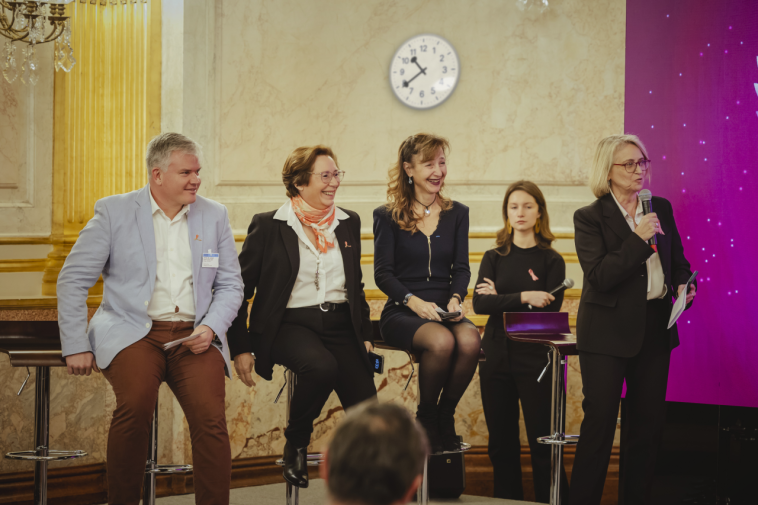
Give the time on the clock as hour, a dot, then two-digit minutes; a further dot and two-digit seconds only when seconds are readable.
10.39
